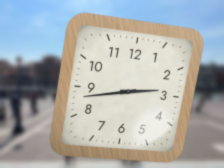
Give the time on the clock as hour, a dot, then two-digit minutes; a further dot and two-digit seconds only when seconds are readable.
2.43
